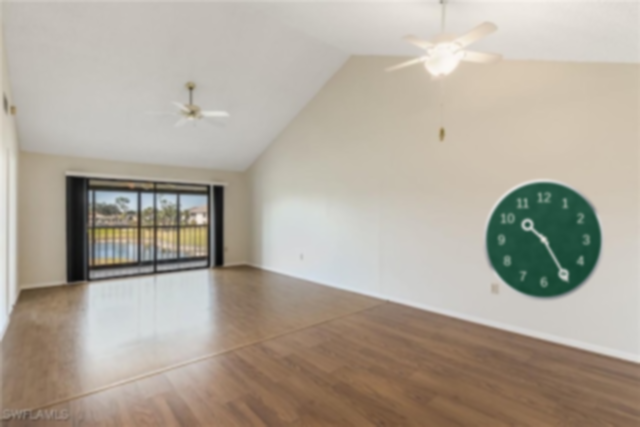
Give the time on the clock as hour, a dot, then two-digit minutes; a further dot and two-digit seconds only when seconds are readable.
10.25
